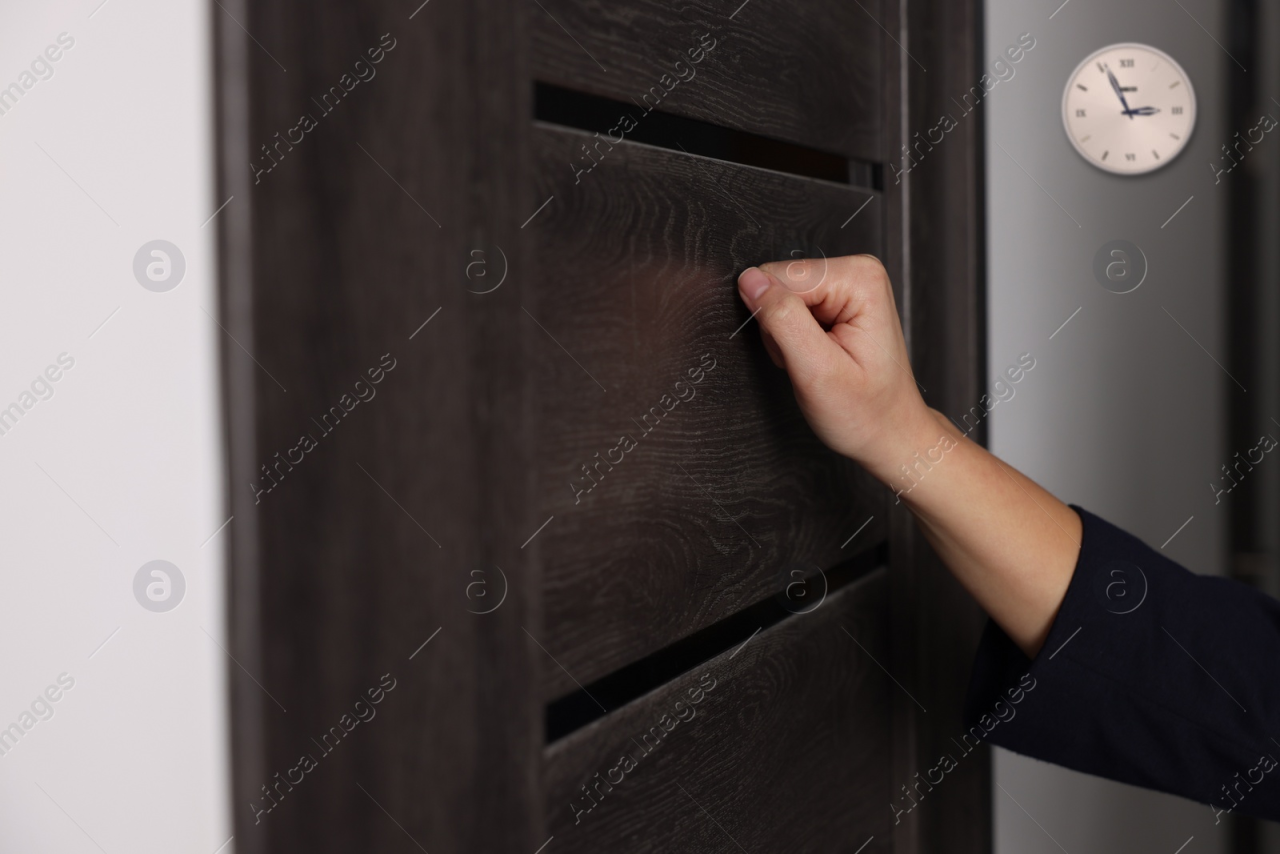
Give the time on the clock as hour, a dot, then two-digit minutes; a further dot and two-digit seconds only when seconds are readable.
2.56
